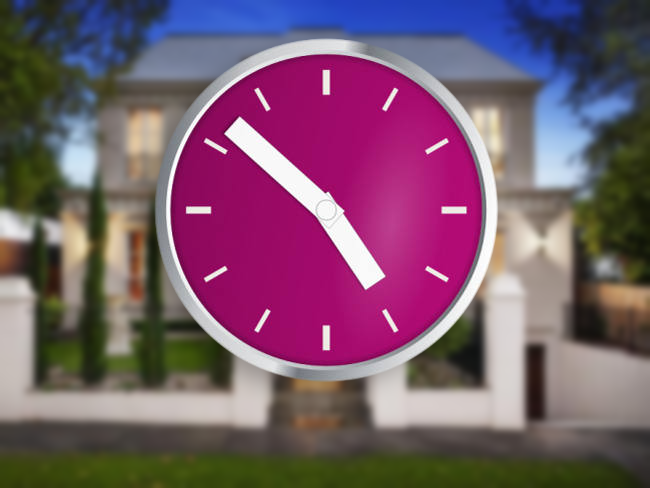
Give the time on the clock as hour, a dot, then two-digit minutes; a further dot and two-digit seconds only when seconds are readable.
4.52
